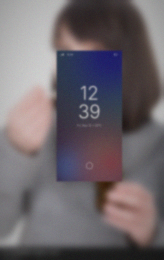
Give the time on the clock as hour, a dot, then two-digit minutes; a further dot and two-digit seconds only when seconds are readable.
12.39
